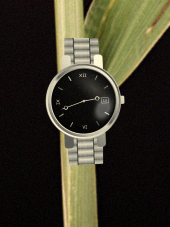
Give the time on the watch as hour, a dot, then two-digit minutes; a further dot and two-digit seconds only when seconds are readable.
2.42
